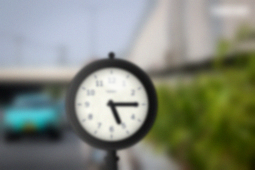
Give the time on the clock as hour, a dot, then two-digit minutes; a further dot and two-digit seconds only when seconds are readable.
5.15
